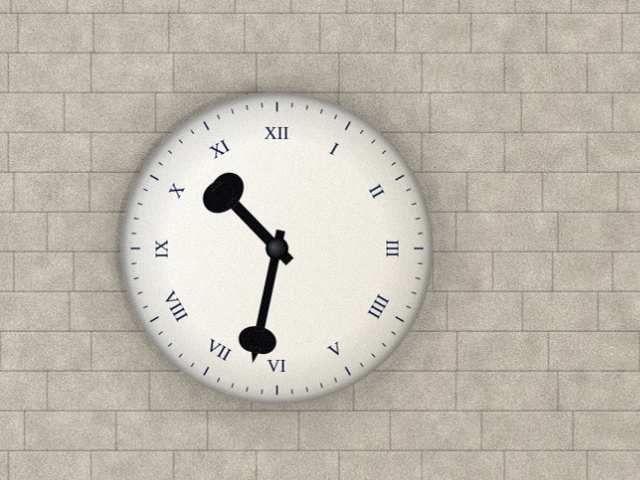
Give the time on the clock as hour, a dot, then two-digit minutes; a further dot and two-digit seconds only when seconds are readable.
10.32
